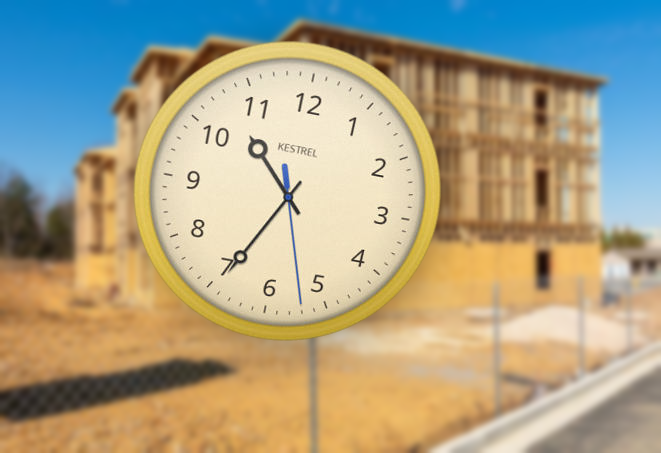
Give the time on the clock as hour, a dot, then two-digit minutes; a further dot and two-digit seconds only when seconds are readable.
10.34.27
